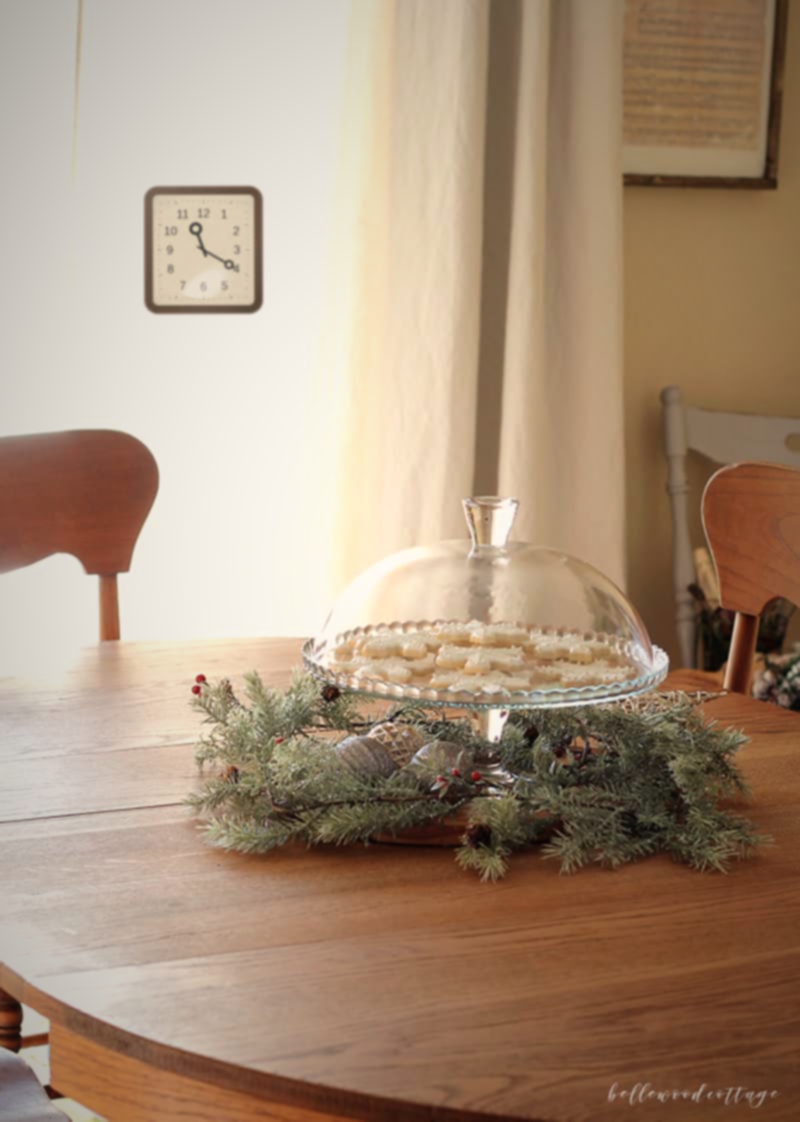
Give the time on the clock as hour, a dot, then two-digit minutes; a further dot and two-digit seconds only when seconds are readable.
11.20
